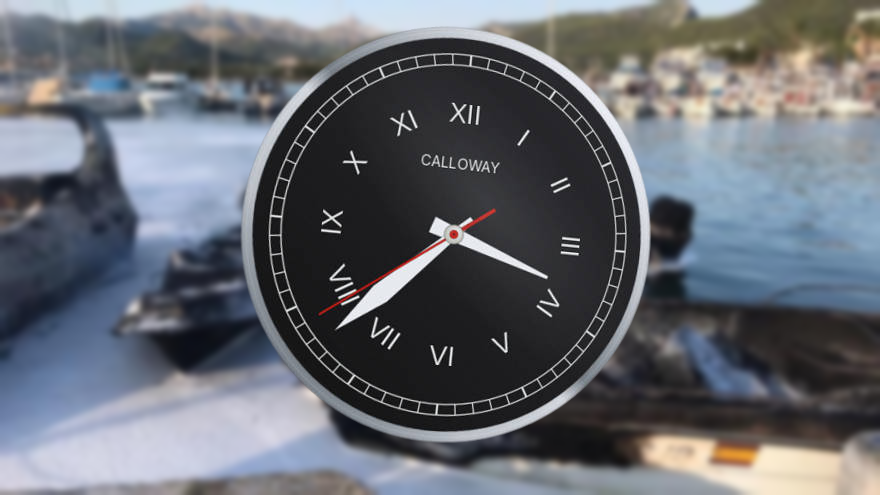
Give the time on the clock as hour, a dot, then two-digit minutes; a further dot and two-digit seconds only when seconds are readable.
3.37.39
